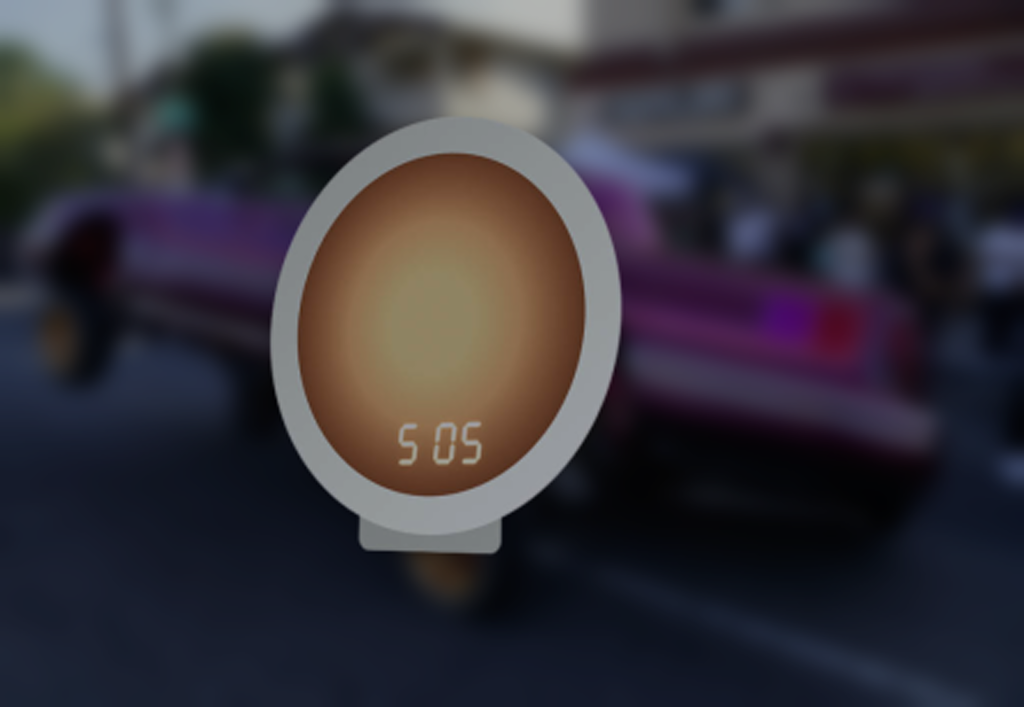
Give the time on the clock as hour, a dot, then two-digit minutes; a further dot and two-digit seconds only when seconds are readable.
5.05
